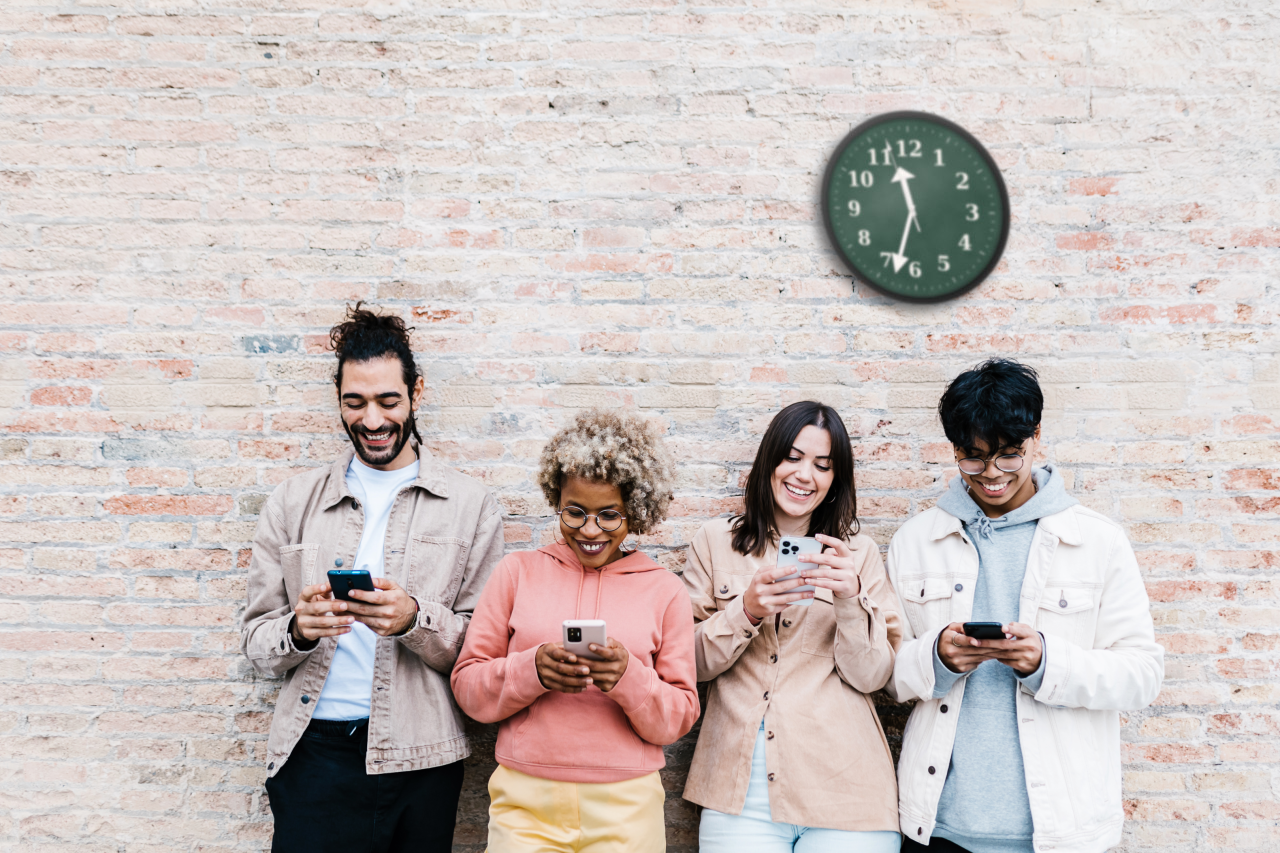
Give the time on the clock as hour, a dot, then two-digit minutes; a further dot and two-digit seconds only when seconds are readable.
11.32.57
